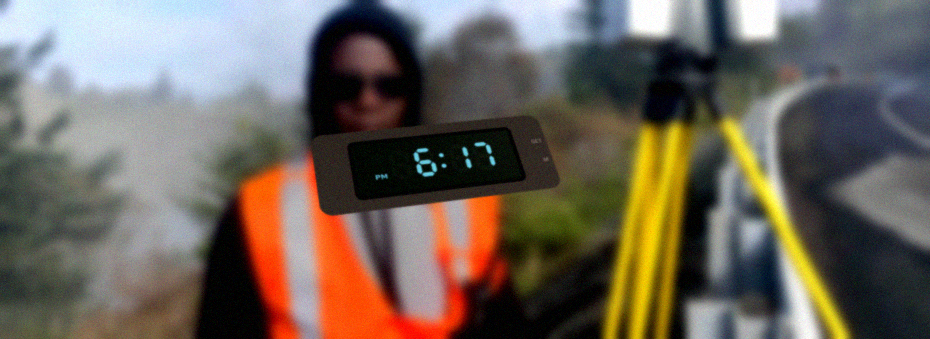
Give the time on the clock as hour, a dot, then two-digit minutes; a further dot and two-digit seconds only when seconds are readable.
6.17
